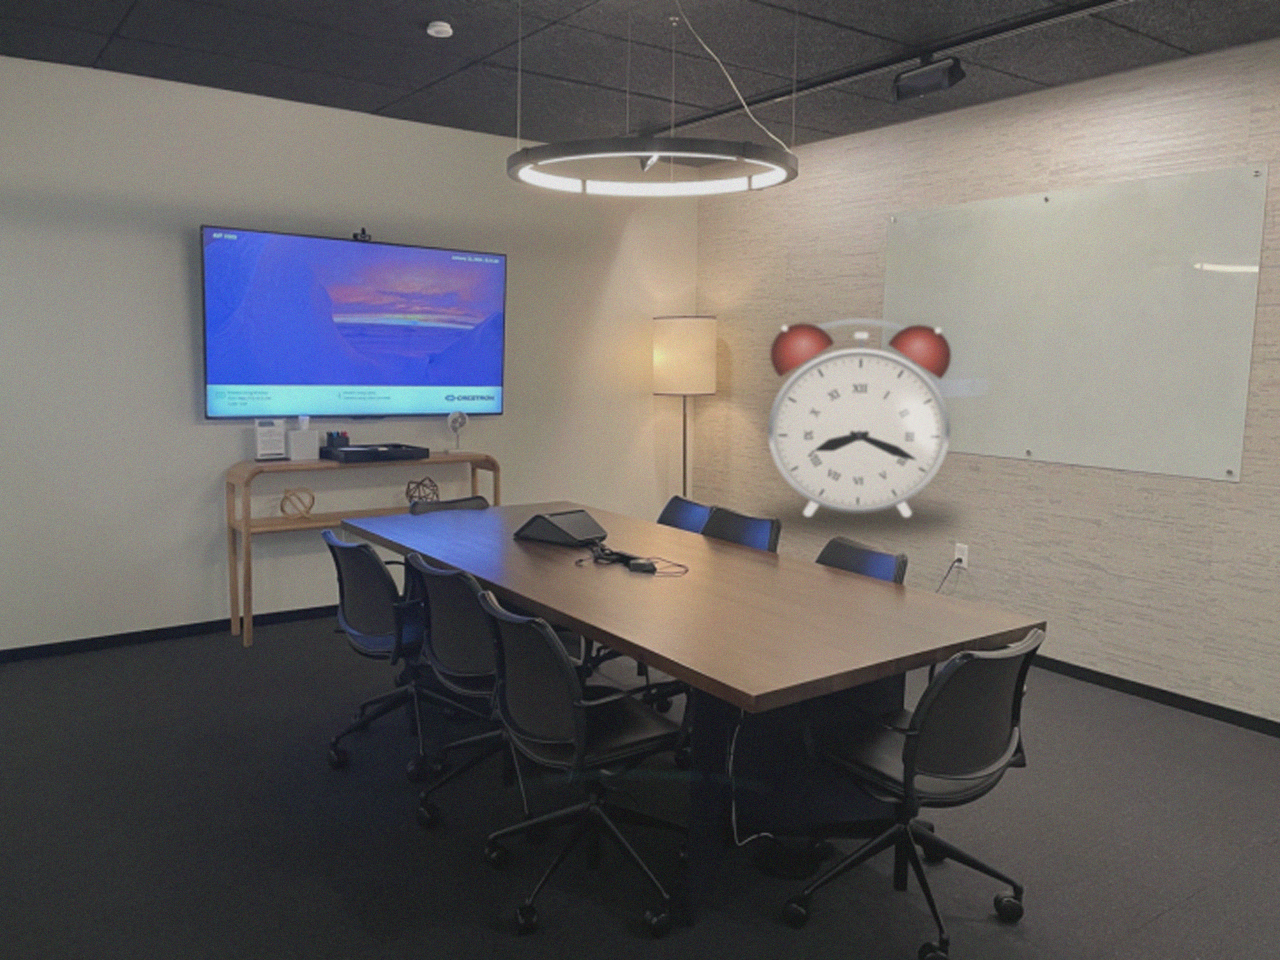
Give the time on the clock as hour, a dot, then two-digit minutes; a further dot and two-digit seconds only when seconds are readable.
8.19
